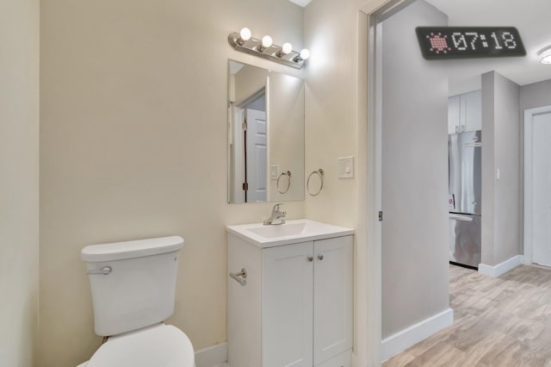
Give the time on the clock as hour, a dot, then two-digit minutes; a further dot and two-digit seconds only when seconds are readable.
7.18
